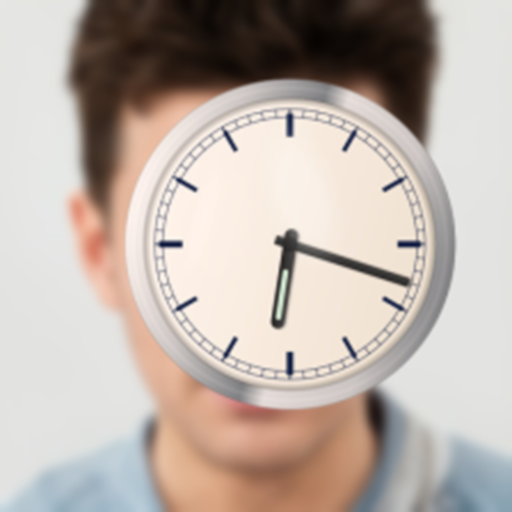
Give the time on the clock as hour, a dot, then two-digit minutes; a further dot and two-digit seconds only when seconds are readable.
6.18
